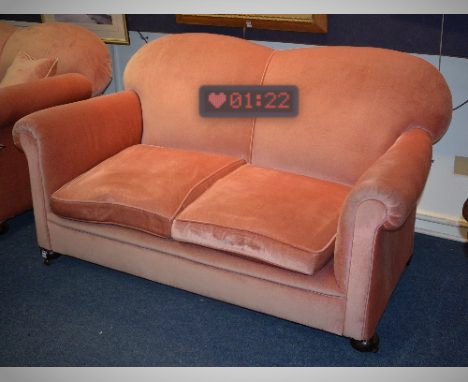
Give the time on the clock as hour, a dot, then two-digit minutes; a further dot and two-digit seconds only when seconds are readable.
1.22
